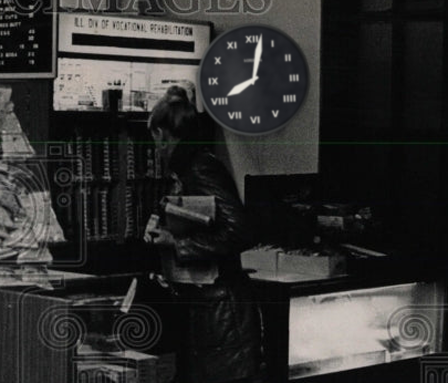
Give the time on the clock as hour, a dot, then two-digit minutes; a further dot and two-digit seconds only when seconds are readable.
8.02
